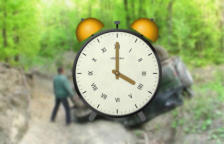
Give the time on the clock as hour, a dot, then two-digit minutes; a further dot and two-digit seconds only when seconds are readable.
4.00
